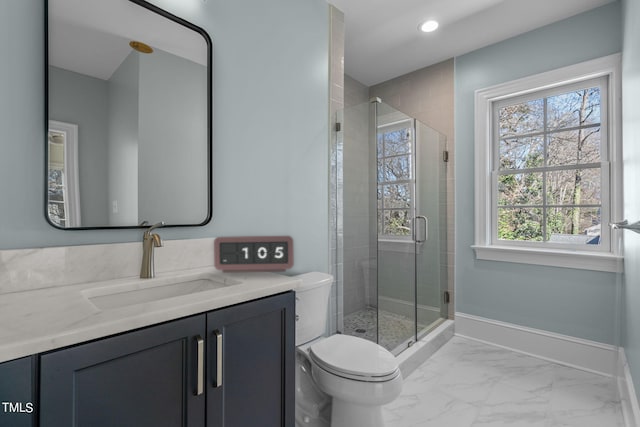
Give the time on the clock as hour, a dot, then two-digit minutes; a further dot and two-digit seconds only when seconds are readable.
1.05
